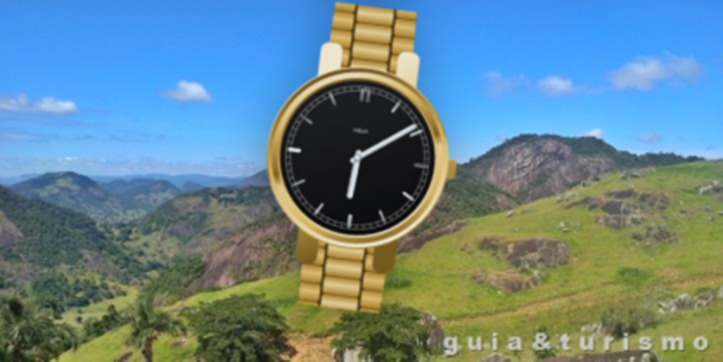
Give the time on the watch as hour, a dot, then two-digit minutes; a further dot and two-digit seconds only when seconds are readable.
6.09
